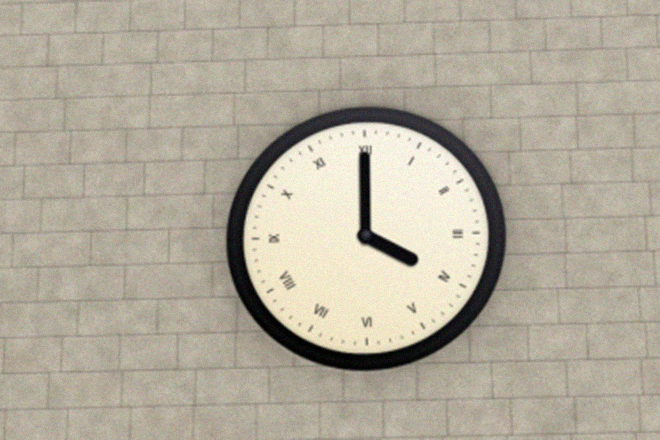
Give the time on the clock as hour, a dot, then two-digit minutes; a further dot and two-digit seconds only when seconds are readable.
4.00
